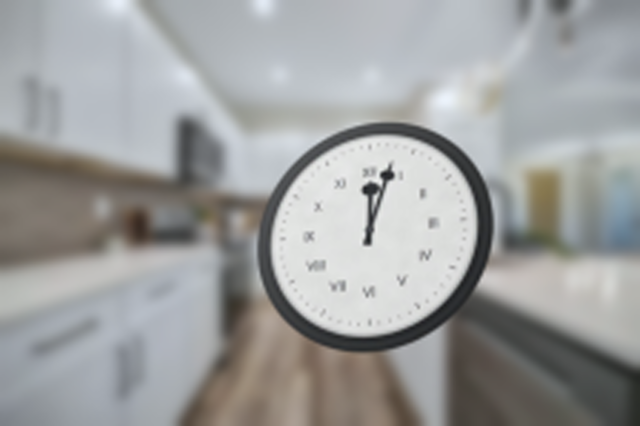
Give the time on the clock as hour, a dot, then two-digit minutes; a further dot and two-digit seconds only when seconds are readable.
12.03
